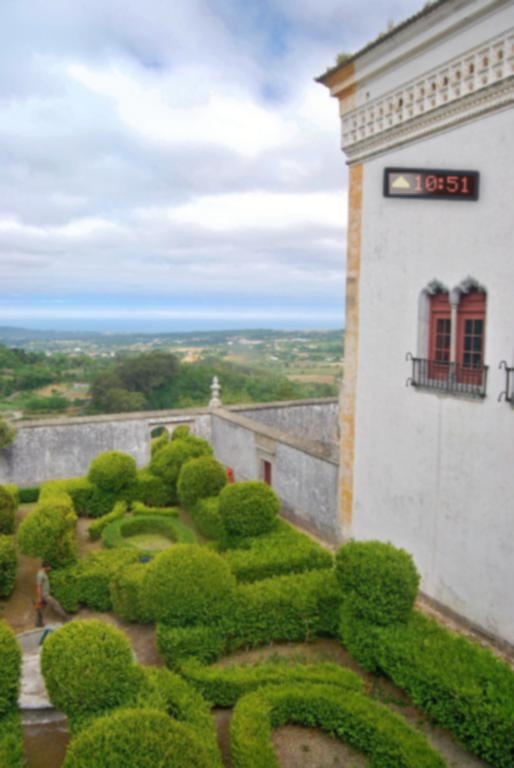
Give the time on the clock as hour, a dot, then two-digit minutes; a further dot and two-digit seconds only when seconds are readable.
10.51
